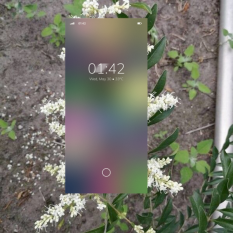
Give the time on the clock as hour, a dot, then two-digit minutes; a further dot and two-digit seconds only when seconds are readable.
1.42
